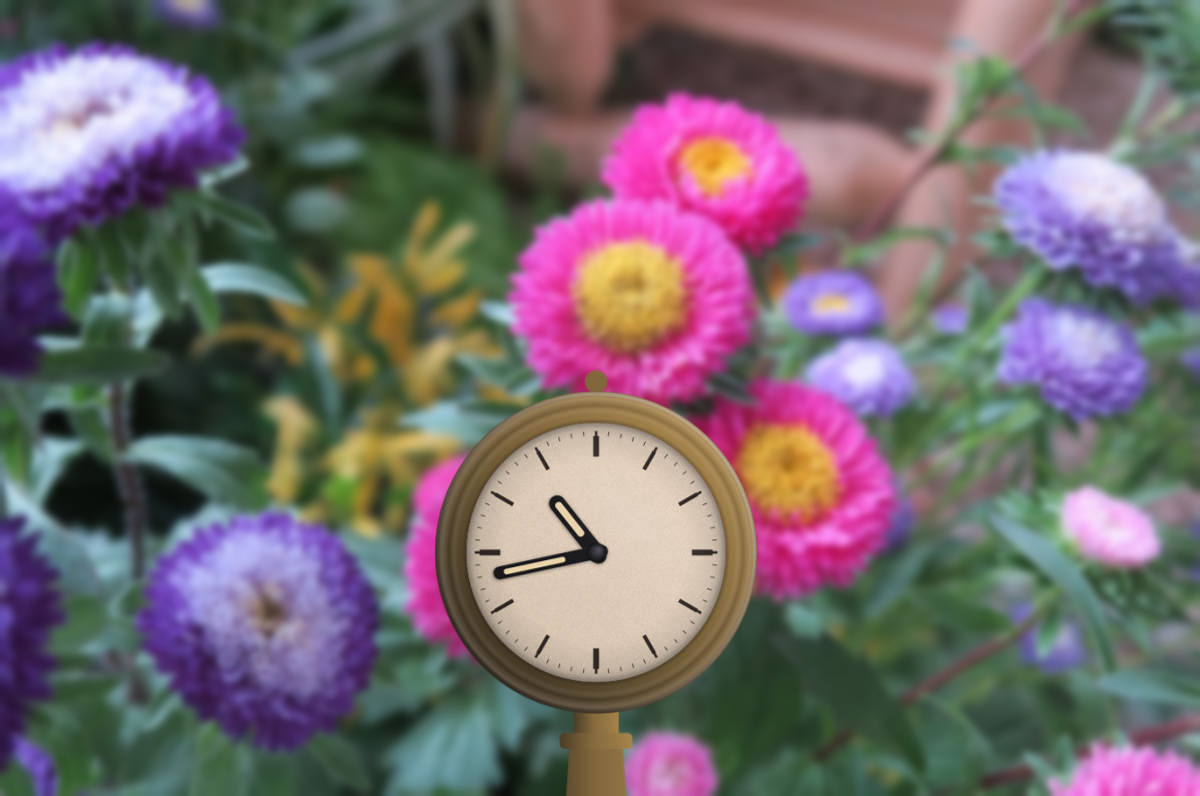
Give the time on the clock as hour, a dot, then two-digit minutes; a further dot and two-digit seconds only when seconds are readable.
10.43
